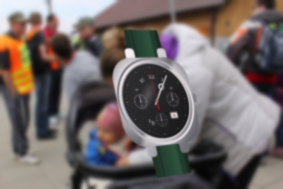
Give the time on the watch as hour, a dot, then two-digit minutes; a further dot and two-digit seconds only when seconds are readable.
1.06
